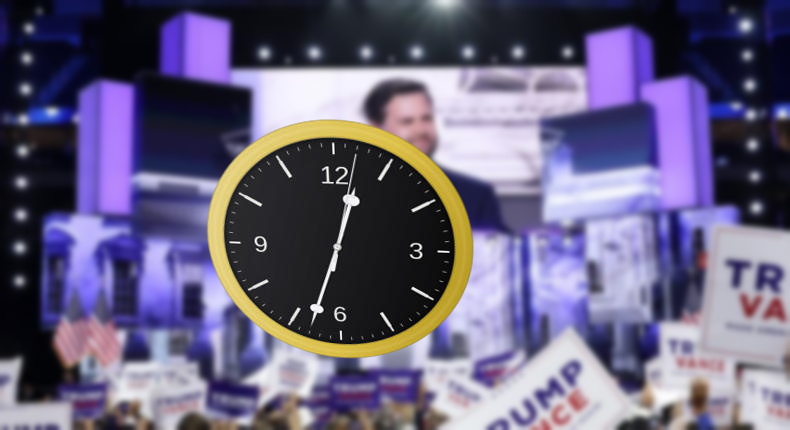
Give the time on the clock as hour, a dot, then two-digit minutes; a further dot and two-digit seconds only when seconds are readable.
12.33.02
